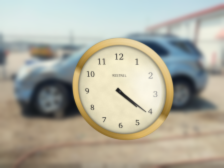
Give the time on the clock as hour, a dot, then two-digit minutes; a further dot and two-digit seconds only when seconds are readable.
4.21
